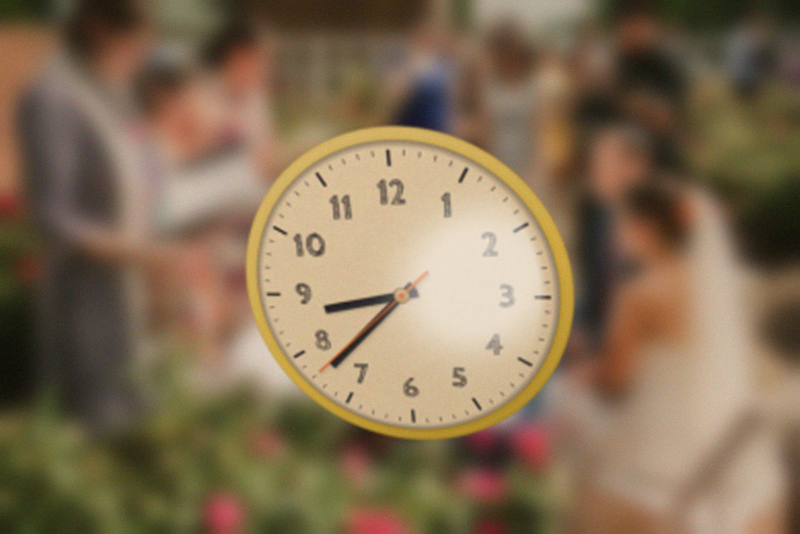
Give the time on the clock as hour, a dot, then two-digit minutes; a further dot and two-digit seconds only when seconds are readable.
8.37.38
